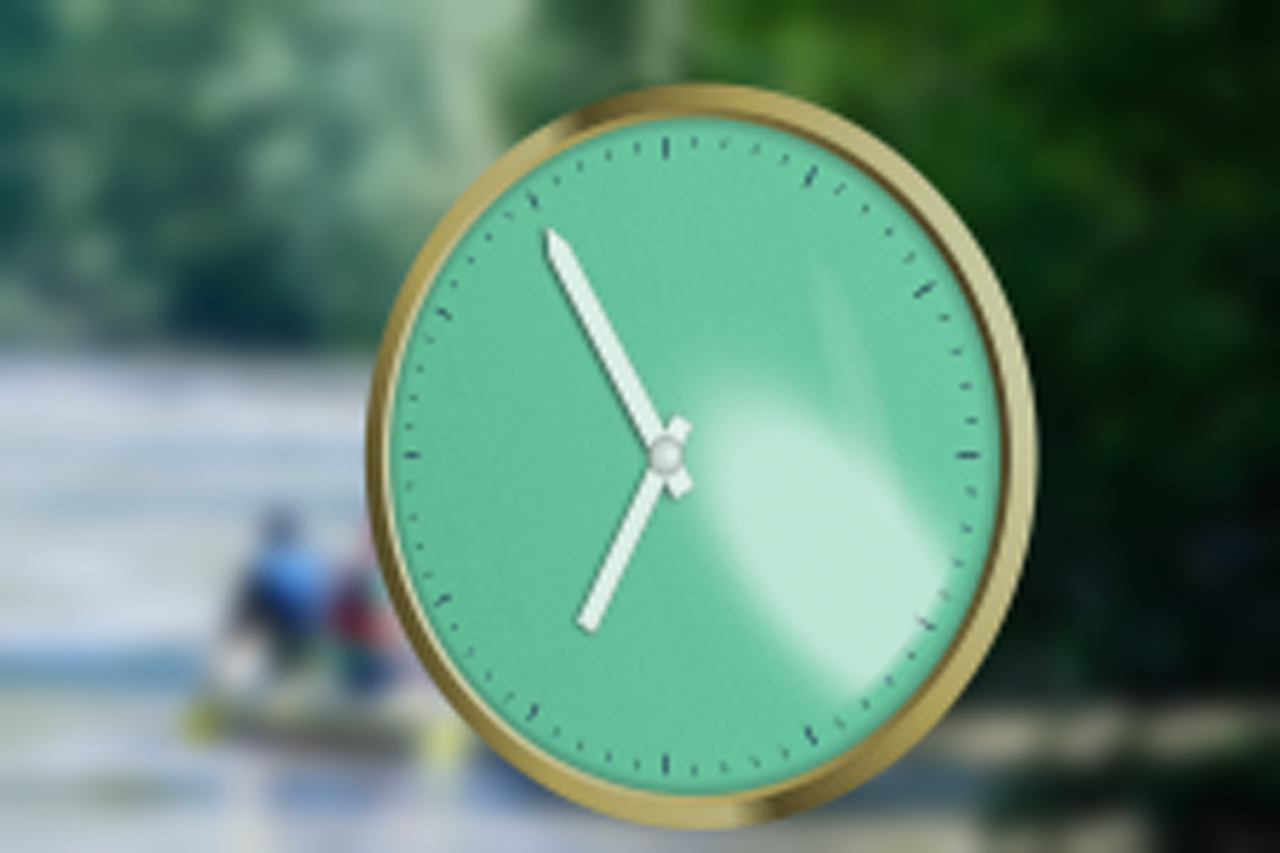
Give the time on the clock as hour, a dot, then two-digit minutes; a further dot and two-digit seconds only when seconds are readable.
6.55
